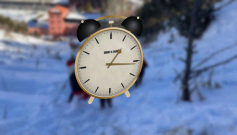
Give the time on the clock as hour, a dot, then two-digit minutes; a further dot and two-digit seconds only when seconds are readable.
1.16
